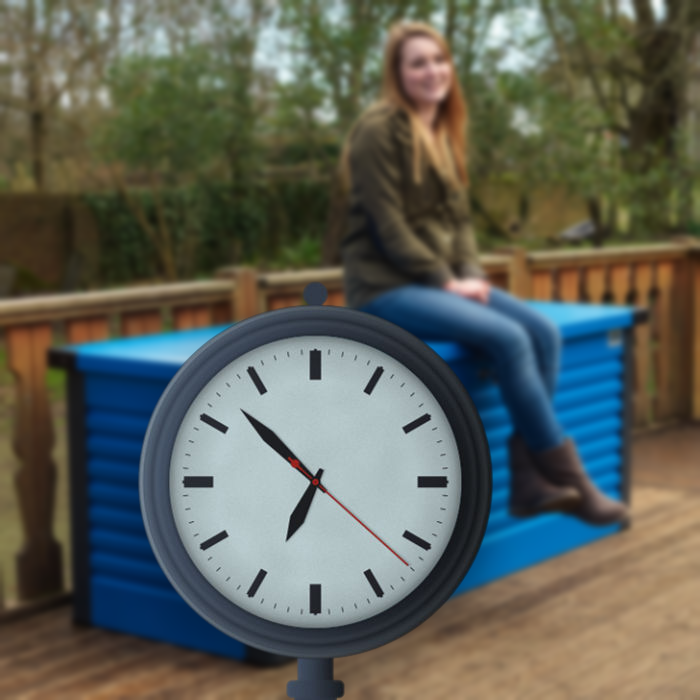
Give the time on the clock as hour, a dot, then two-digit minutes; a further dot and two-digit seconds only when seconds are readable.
6.52.22
